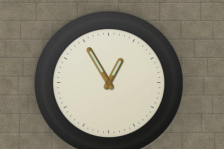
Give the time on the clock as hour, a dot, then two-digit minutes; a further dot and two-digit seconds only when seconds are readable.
12.55
